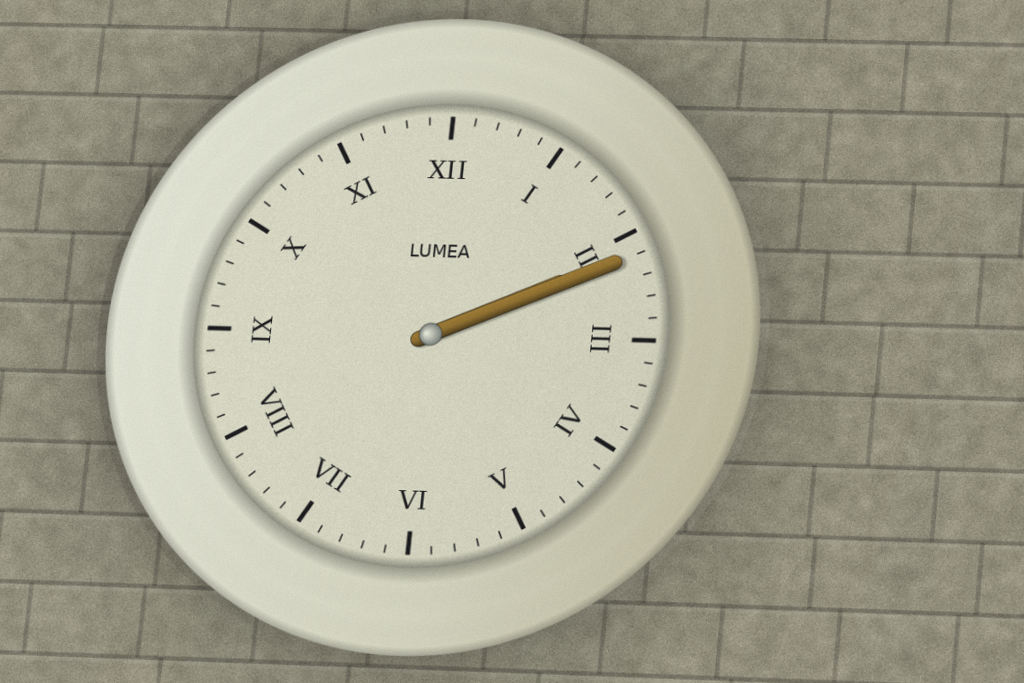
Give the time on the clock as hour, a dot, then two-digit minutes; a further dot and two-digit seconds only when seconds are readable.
2.11
